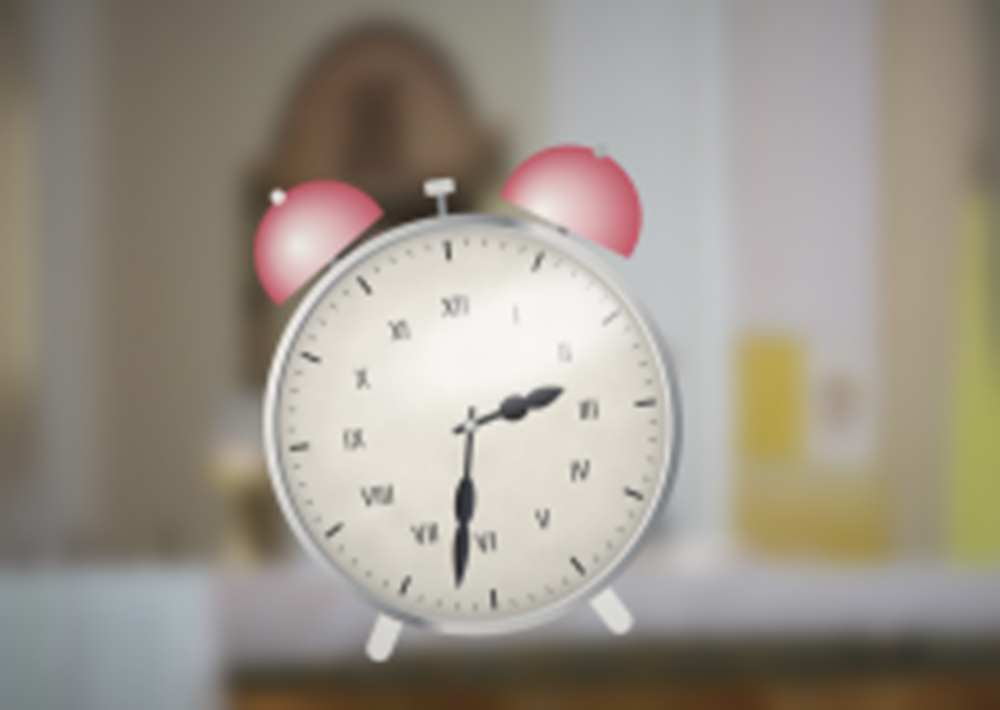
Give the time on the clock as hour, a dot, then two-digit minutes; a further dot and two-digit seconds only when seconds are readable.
2.32
